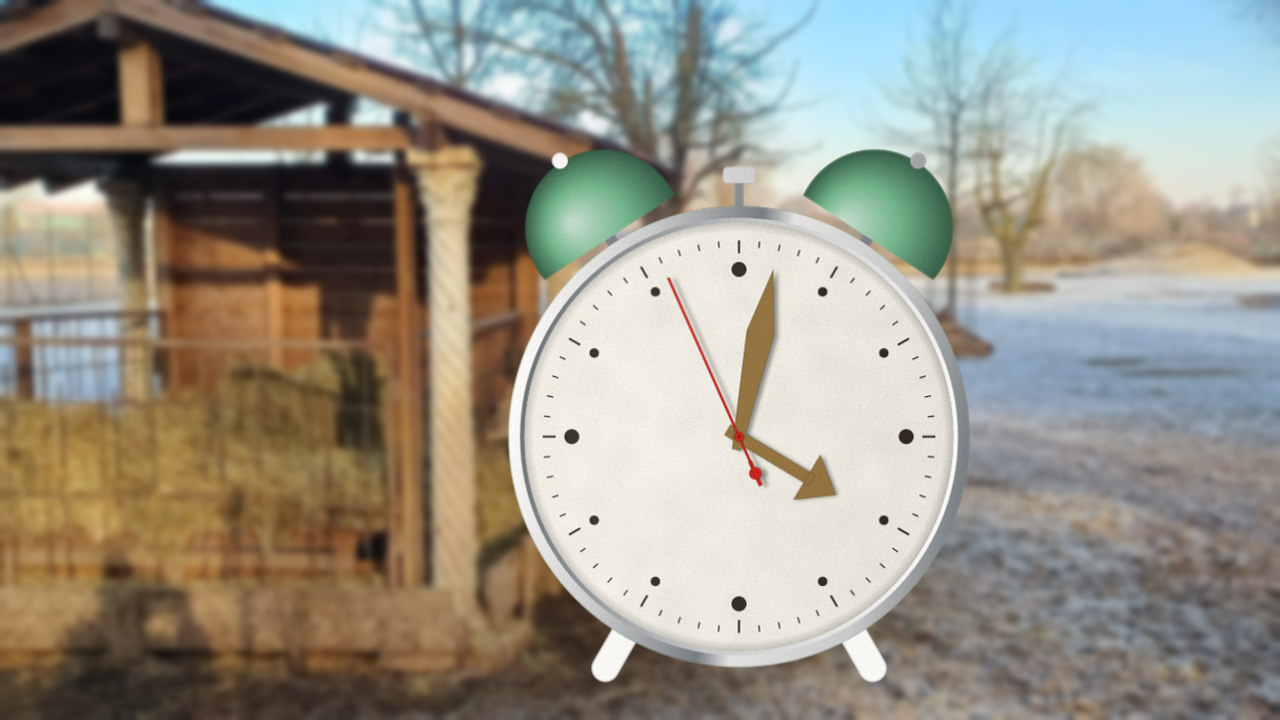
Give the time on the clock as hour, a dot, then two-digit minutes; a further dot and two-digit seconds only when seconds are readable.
4.01.56
